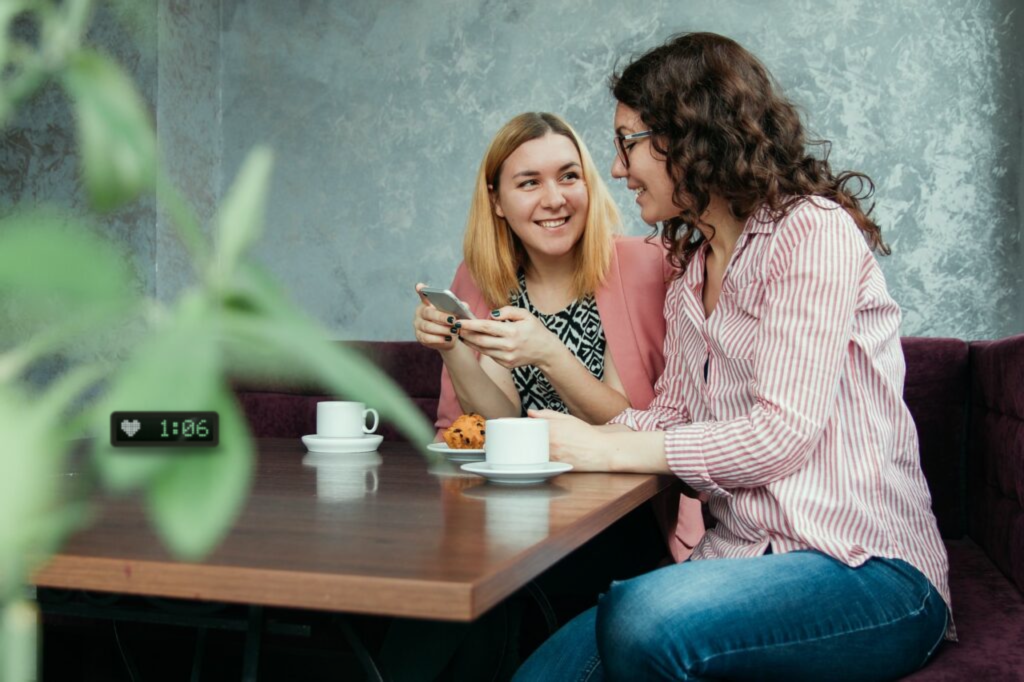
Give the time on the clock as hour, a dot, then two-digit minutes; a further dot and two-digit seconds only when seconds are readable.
1.06
